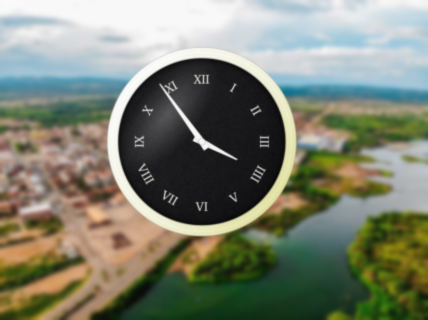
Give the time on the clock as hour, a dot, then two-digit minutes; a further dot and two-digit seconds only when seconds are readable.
3.54
